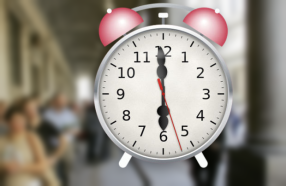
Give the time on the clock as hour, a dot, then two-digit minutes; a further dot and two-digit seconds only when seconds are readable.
5.59.27
